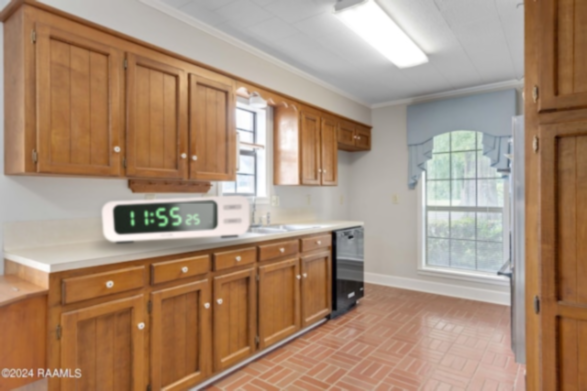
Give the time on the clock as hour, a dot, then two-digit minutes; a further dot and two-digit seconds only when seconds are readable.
11.55
